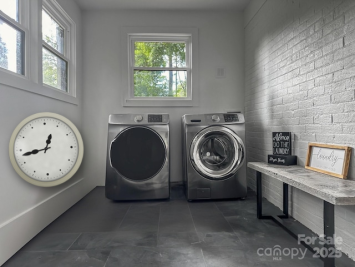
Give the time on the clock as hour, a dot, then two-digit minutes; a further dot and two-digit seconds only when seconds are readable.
12.43
